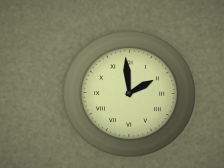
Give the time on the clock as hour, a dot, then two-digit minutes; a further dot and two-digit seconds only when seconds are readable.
1.59
